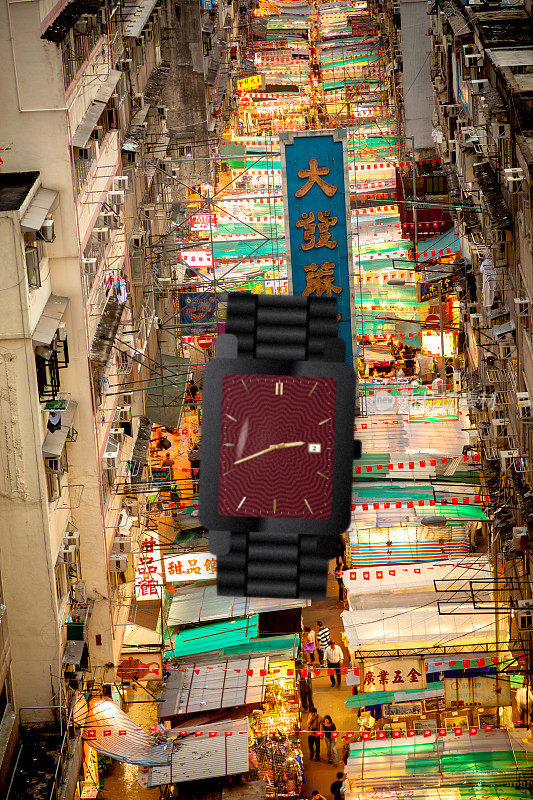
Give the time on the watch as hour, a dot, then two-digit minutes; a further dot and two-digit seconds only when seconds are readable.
2.41
